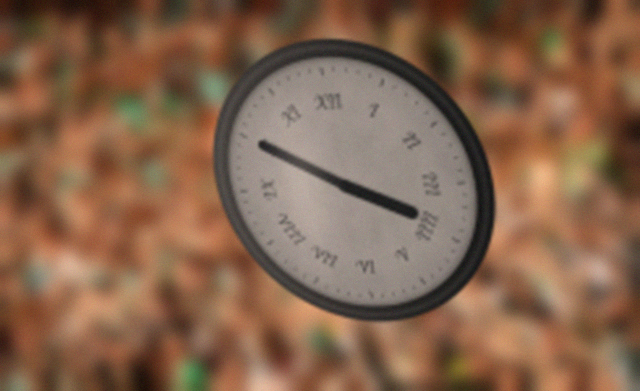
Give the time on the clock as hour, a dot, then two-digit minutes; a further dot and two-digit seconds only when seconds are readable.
3.50
